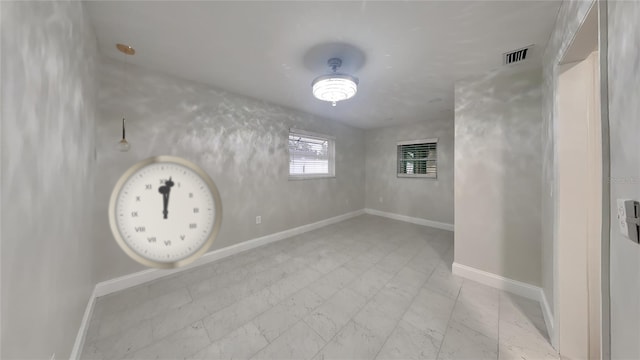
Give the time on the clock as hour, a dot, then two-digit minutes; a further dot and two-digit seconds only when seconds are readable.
12.02
